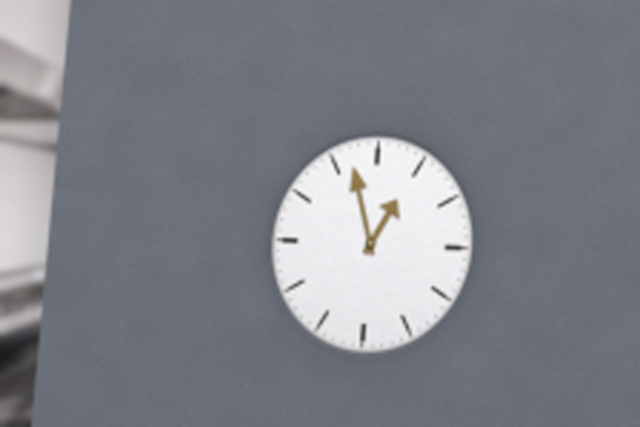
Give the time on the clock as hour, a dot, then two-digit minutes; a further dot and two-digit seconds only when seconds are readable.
12.57
